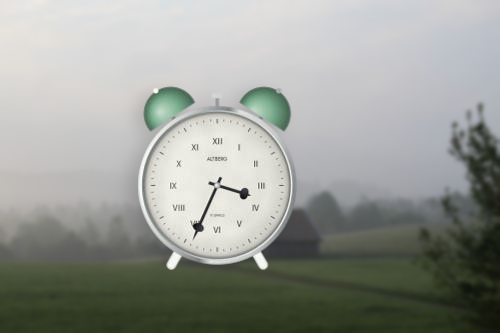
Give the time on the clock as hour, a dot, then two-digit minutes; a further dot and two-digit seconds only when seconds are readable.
3.34
